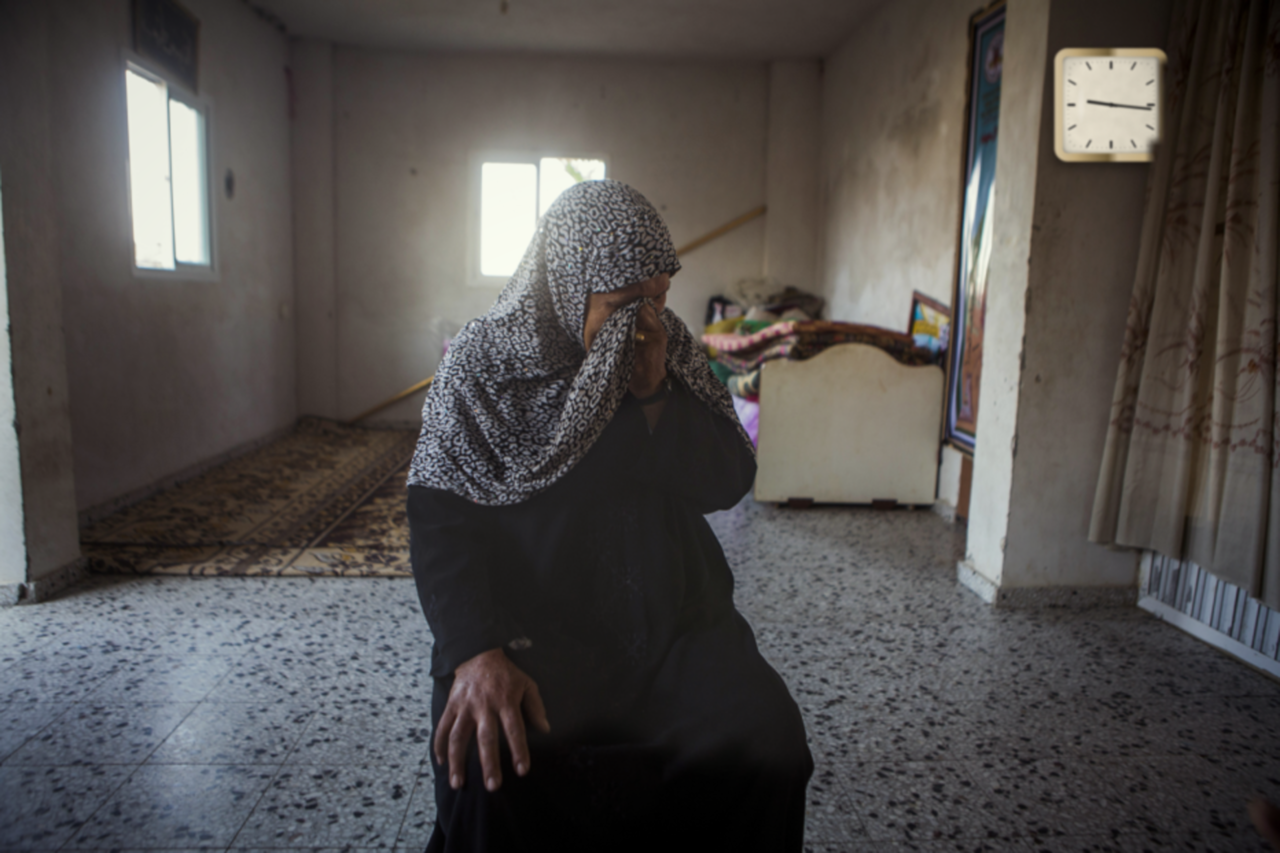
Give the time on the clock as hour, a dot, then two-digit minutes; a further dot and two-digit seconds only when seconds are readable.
9.16
